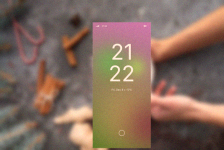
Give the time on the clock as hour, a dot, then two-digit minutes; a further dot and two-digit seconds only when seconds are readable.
21.22
